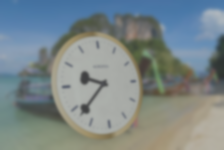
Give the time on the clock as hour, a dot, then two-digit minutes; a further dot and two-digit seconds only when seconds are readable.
9.38
